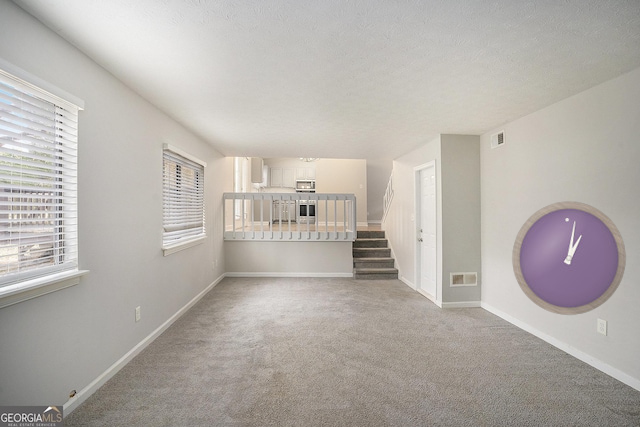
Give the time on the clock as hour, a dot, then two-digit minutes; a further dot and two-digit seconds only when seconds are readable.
1.02
